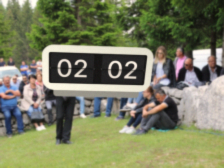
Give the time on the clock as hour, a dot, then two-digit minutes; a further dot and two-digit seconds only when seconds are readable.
2.02
